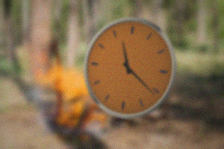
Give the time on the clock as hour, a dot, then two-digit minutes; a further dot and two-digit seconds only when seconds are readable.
11.21
